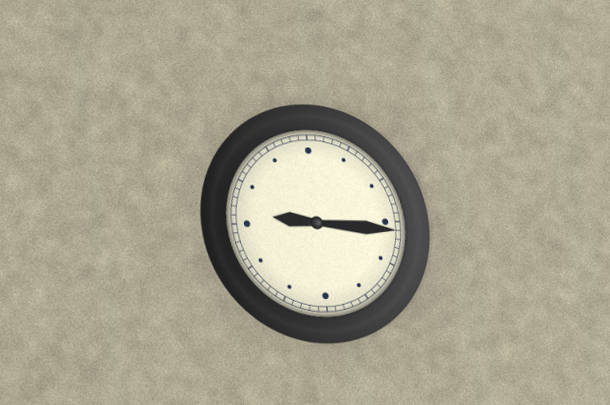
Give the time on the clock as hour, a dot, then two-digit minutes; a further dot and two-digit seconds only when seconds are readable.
9.16
